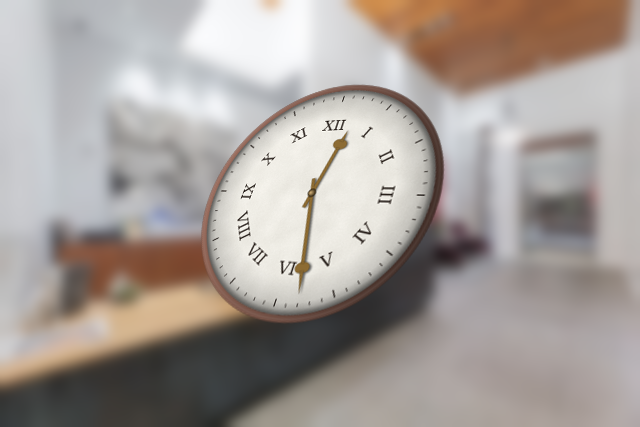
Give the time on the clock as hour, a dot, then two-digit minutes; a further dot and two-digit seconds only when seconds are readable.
12.28
